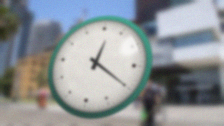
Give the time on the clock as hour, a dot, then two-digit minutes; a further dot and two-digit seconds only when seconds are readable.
12.20
